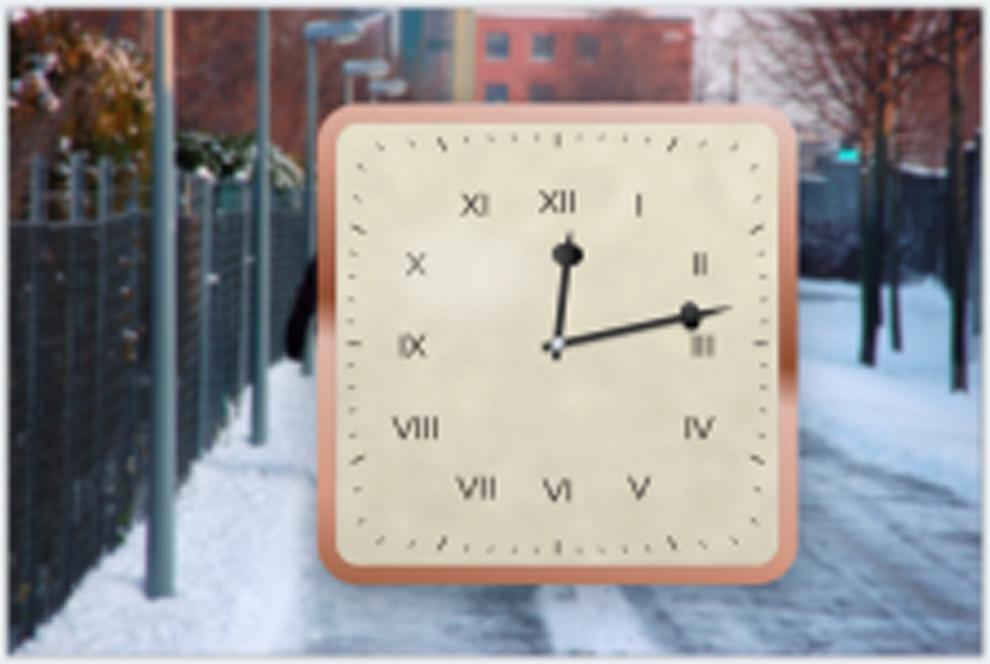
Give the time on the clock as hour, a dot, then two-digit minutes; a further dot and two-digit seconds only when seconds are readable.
12.13
